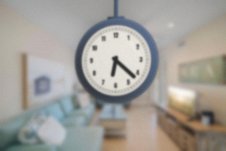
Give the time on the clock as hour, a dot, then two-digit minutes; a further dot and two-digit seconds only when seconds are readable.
6.22
